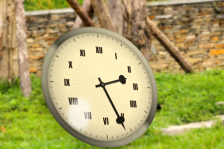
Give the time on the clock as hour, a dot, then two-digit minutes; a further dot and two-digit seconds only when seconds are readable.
2.26
